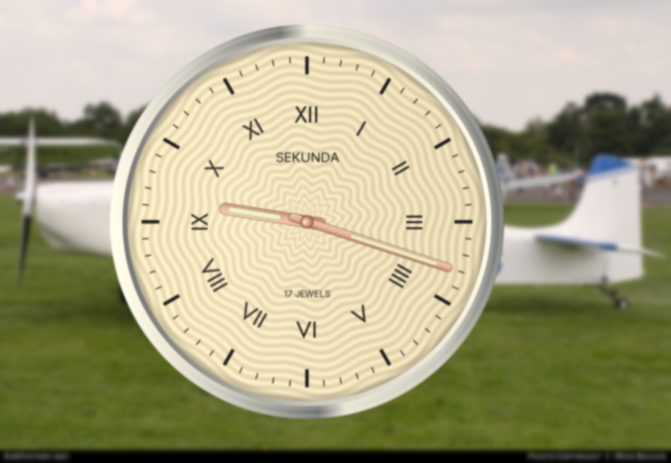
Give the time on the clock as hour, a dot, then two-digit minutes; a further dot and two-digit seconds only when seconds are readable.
9.18
